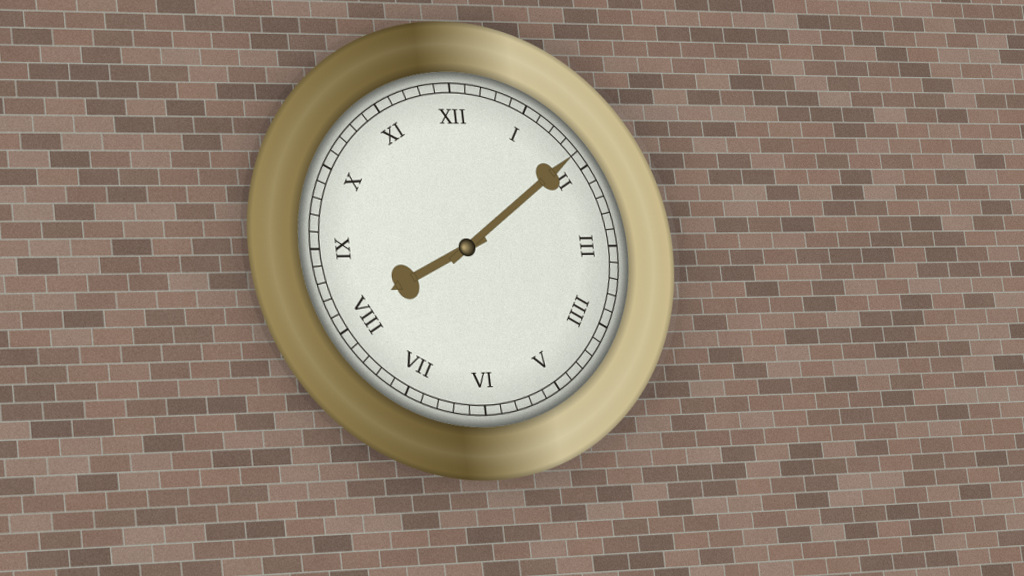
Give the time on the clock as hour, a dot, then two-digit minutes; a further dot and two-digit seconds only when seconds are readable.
8.09
